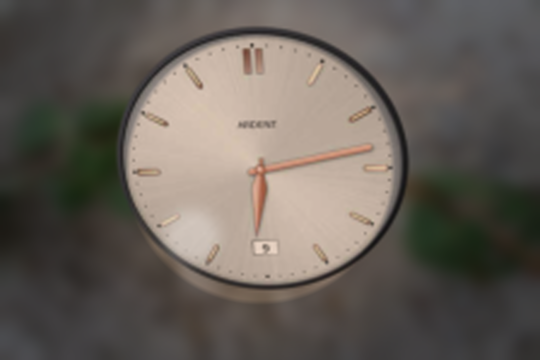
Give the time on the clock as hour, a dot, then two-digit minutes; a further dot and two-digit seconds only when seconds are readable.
6.13
